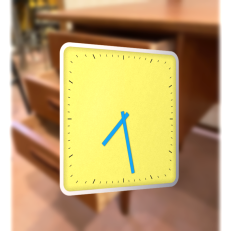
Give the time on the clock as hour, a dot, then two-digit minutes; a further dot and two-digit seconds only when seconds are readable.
7.28
